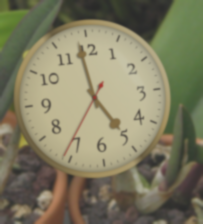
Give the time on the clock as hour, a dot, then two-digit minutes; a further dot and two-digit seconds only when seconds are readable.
4.58.36
